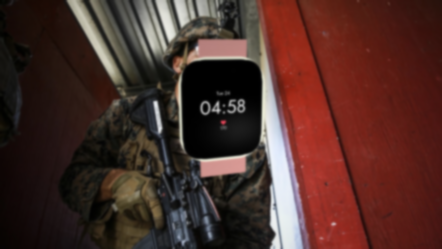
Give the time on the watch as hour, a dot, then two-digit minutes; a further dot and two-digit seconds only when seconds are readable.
4.58
